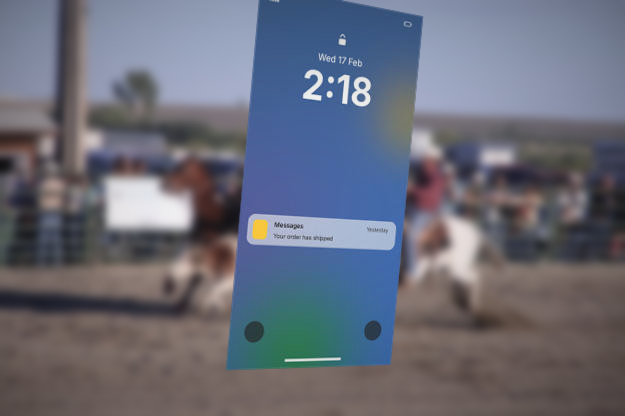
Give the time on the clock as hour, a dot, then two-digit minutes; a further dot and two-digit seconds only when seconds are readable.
2.18
